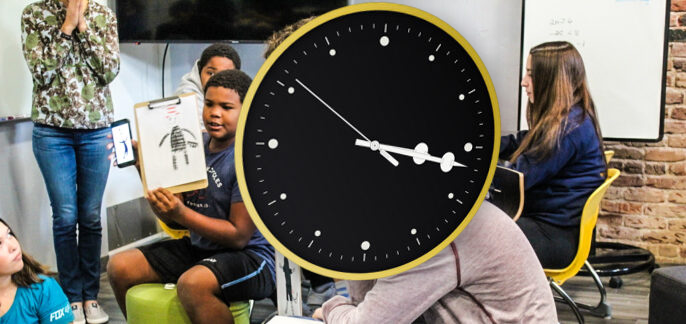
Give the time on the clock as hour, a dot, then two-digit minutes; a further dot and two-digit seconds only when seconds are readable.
3.16.51
